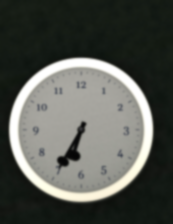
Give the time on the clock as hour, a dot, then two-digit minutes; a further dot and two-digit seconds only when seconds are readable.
6.35
